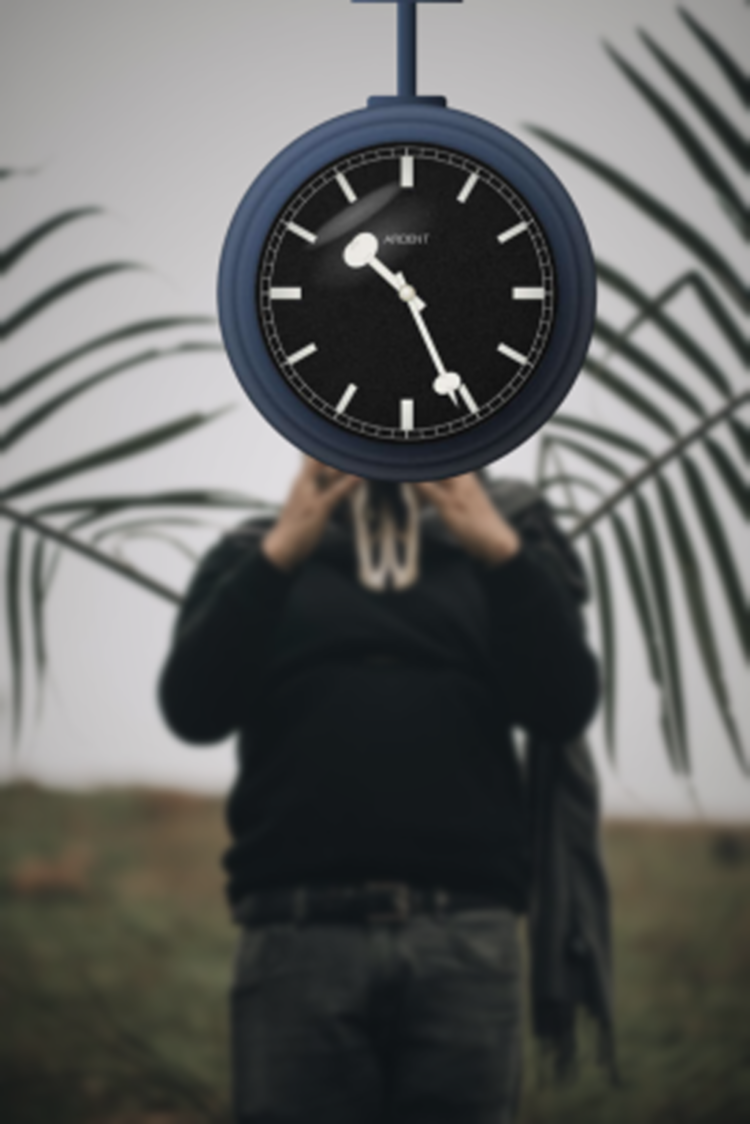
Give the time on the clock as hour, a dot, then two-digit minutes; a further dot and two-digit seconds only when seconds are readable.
10.26
